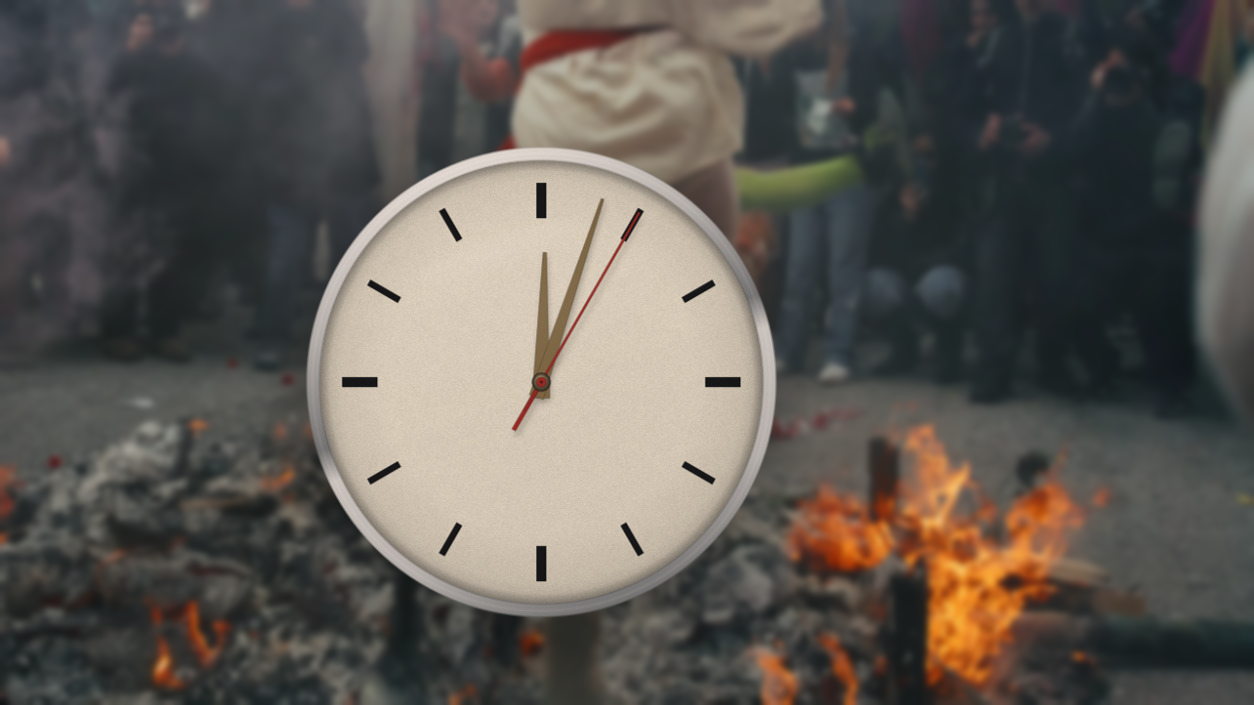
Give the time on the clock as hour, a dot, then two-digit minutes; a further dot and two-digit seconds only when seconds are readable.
12.03.05
